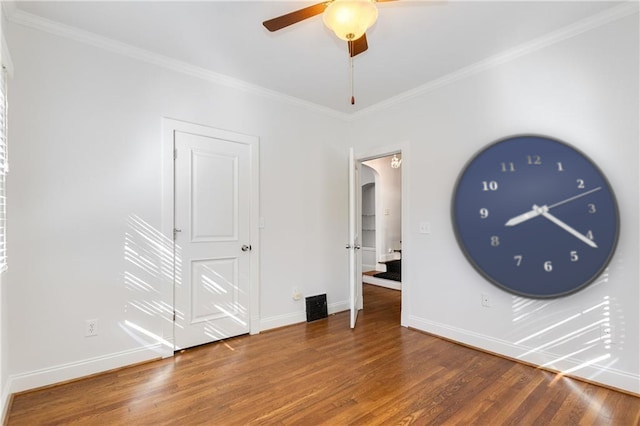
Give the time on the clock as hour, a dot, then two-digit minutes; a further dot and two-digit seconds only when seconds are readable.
8.21.12
